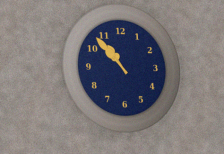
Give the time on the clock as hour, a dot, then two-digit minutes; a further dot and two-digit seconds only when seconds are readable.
10.53
